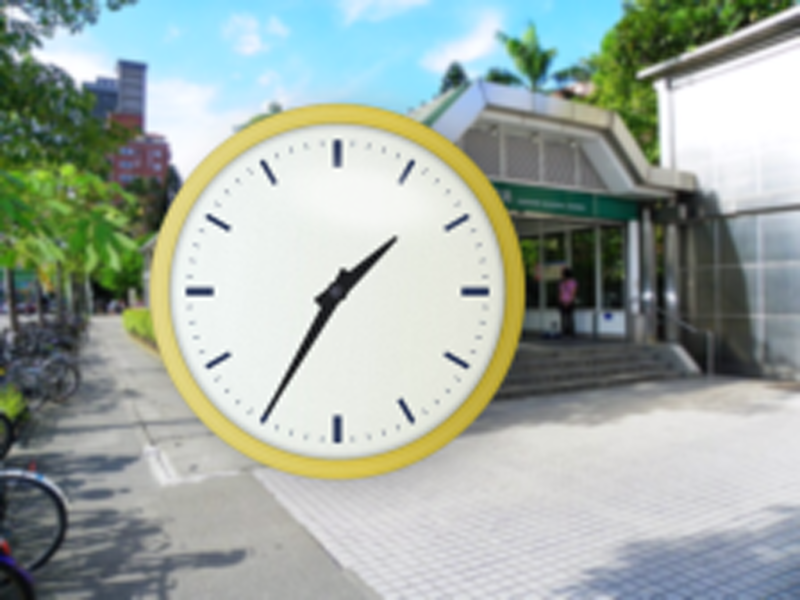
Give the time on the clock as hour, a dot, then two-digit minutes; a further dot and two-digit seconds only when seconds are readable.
1.35
